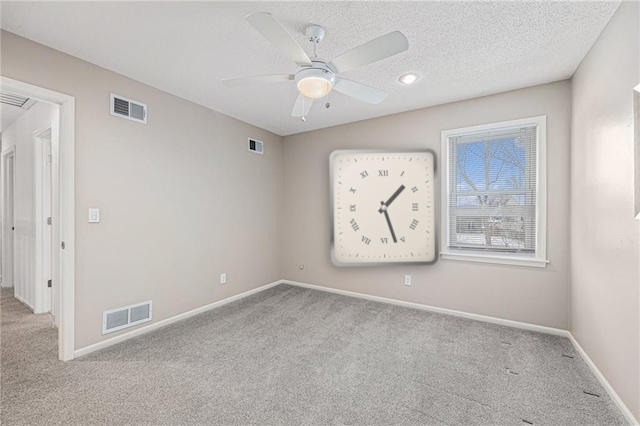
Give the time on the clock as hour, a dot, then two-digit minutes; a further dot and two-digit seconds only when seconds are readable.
1.27
